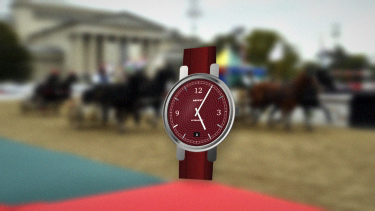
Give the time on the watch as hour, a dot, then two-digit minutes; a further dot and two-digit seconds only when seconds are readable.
5.05
